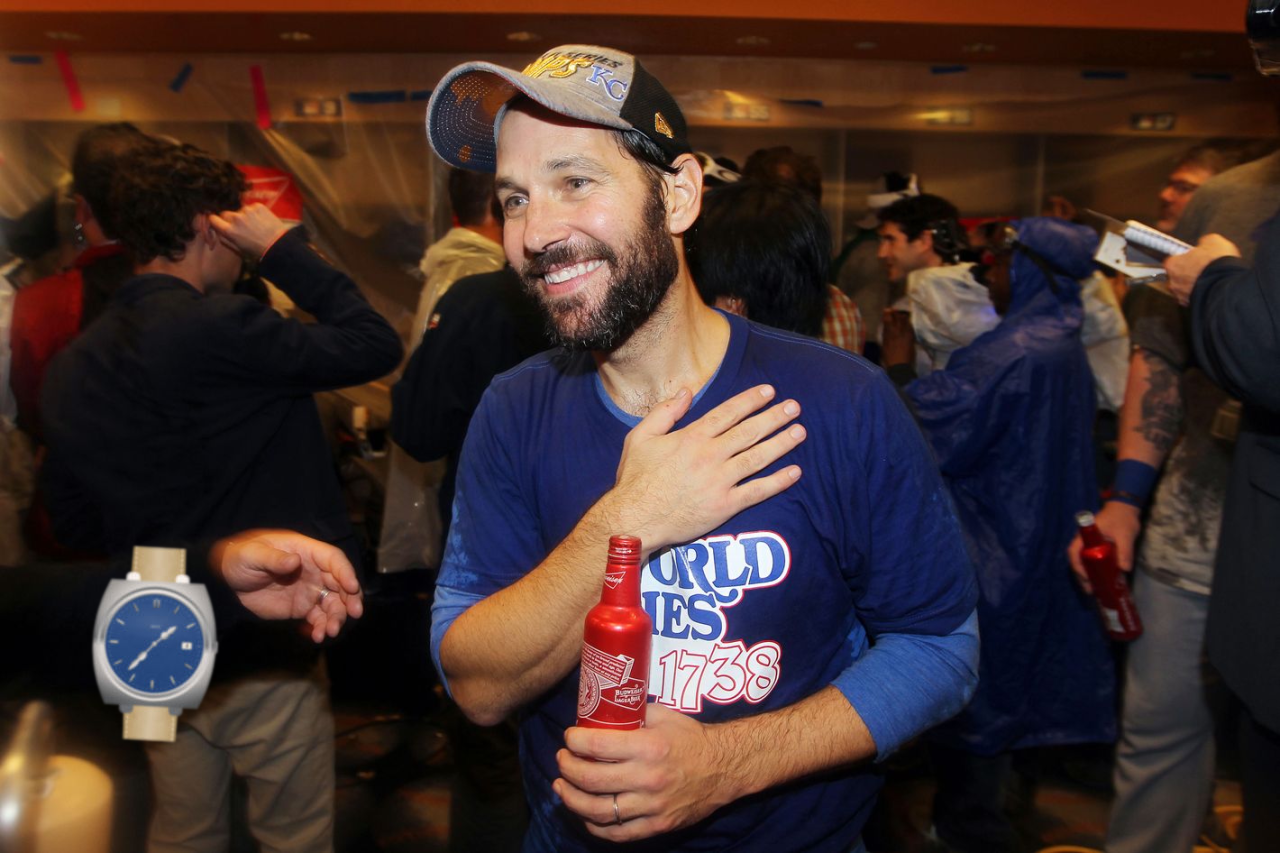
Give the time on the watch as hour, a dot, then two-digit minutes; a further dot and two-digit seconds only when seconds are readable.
1.37
